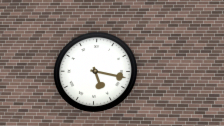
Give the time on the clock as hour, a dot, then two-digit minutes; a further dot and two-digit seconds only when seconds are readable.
5.17
